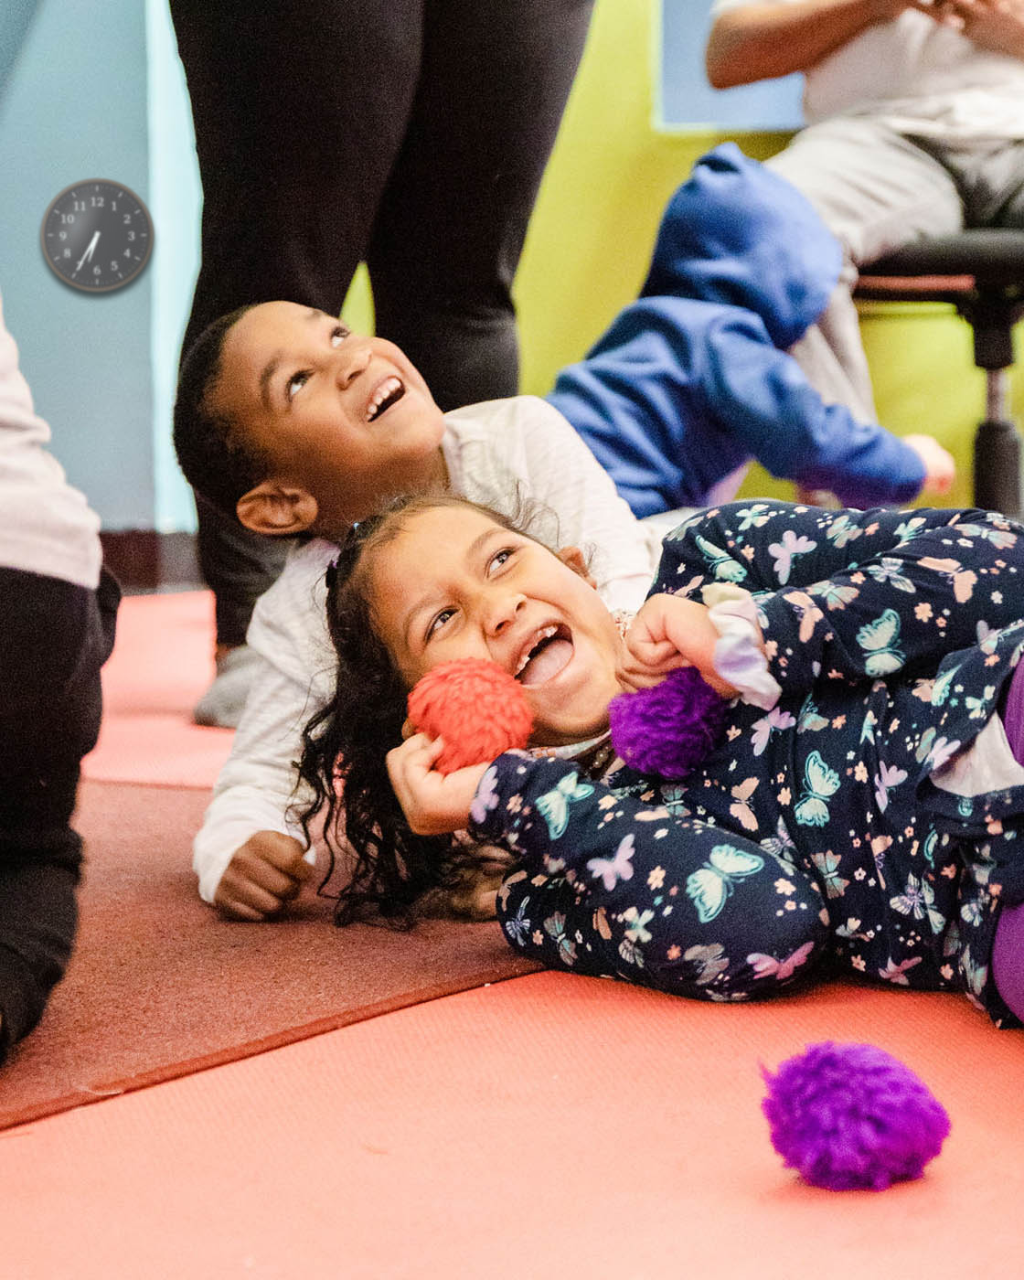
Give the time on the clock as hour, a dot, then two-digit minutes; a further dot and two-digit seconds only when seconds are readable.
6.35
